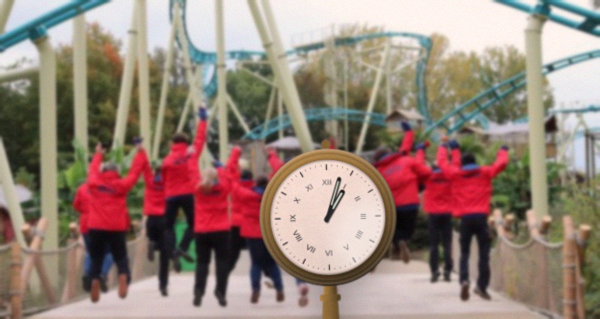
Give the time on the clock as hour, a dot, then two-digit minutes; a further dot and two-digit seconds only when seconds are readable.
1.03
